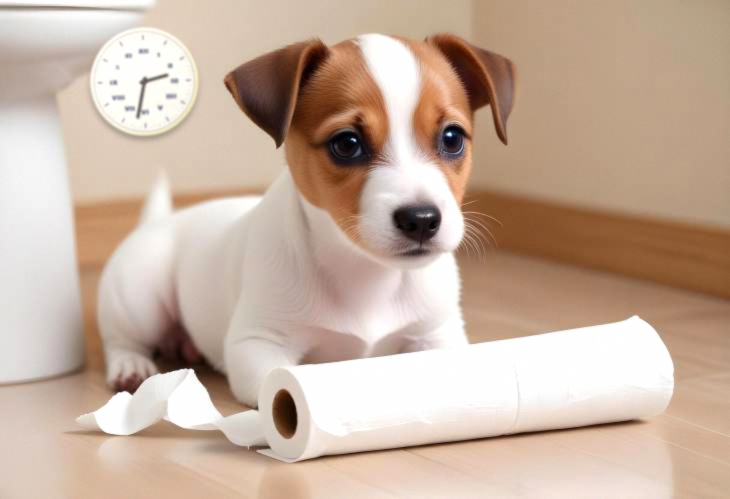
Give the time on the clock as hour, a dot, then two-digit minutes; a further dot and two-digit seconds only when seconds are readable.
2.32
